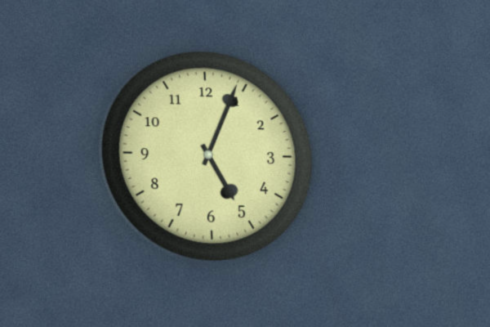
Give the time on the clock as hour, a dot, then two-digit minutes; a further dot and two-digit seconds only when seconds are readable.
5.04
